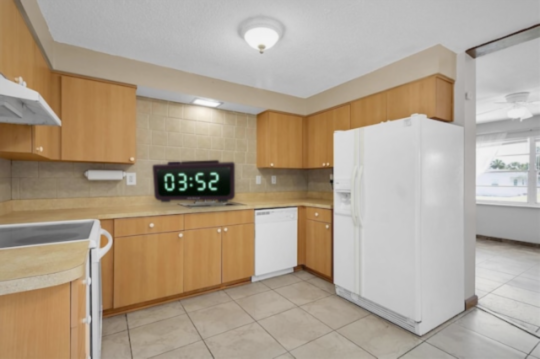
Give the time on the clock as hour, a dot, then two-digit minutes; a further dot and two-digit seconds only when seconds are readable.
3.52
